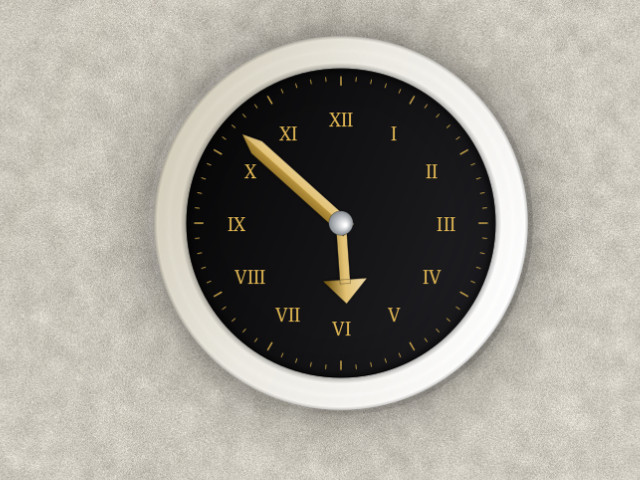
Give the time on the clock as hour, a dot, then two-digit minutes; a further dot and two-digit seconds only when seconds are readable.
5.52
